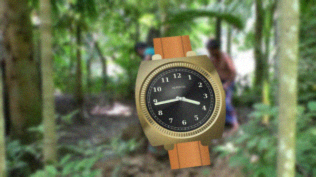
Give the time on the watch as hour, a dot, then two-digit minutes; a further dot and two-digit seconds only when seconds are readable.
3.44
